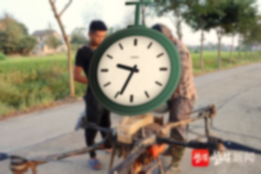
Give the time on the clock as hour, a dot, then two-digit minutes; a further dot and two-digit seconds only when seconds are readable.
9.34
